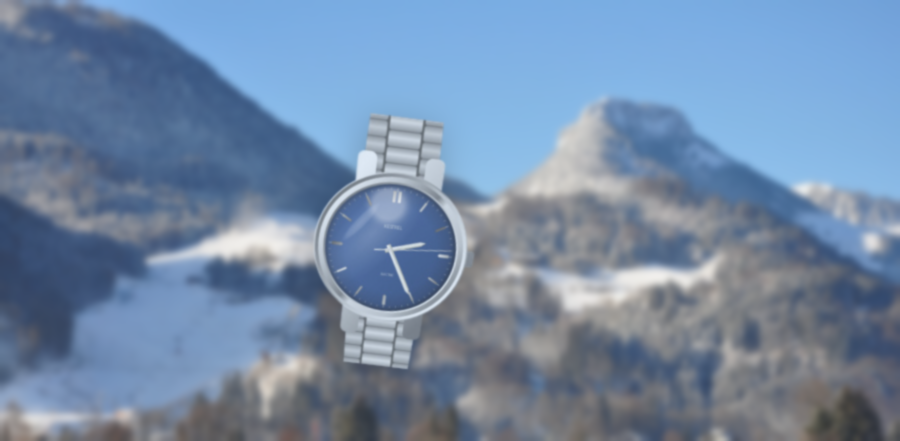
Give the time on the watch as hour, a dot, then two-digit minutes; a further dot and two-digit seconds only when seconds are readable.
2.25.14
